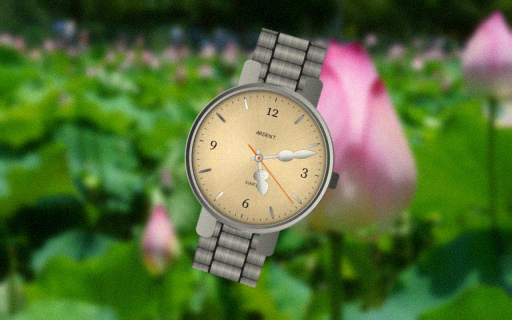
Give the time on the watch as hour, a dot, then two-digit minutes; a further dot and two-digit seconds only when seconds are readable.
5.11.21
